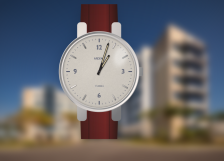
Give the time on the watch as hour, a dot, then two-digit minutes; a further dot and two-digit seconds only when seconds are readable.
1.03
